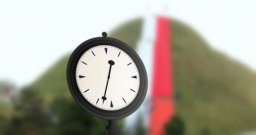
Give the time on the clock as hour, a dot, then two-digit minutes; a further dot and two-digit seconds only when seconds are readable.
12.33
